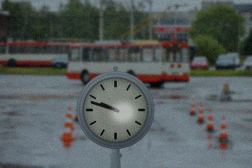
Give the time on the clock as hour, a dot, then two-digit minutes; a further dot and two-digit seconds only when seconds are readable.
9.48
